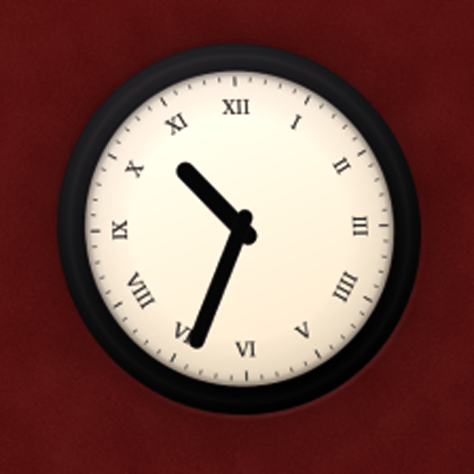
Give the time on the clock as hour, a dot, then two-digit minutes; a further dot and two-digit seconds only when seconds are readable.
10.34
